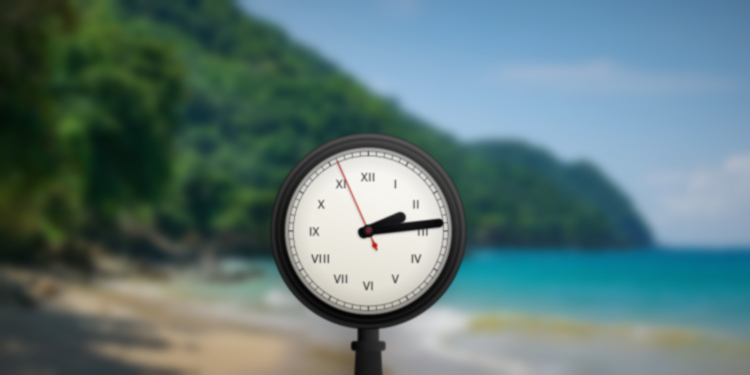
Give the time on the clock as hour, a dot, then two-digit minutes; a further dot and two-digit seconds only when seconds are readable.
2.13.56
